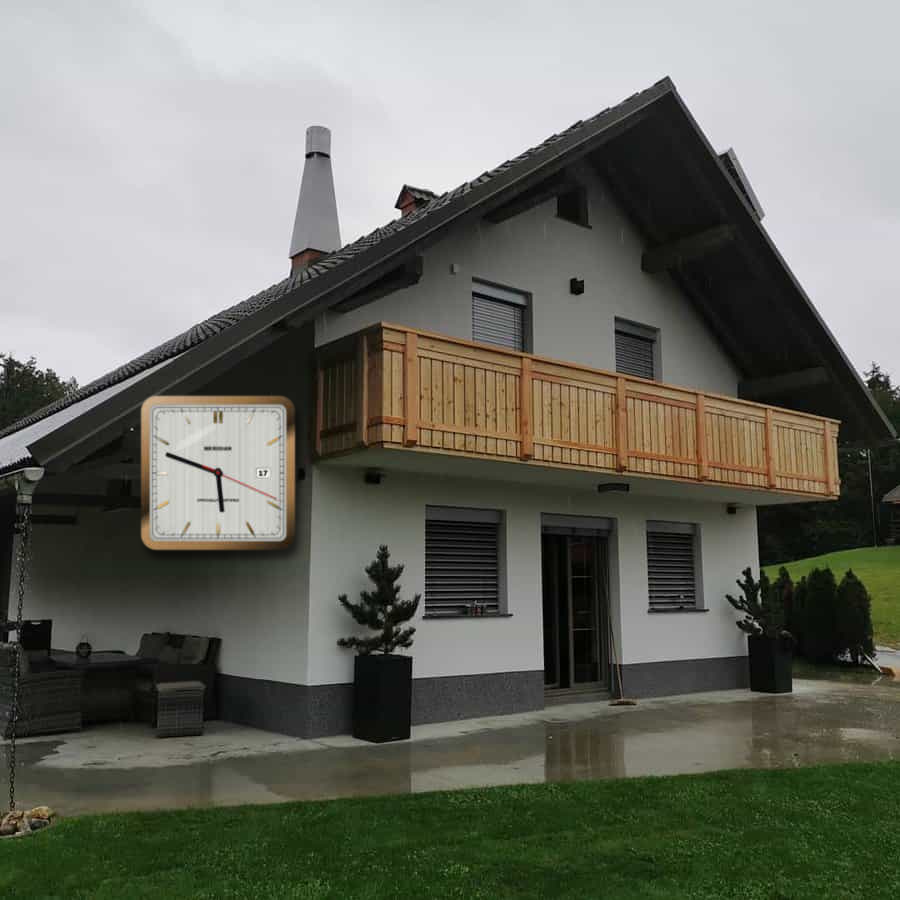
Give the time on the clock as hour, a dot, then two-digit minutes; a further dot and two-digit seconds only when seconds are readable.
5.48.19
